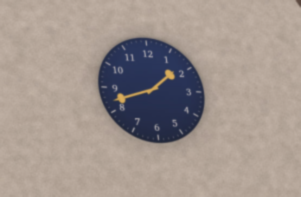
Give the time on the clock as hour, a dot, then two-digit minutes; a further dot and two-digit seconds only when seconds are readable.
1.42
